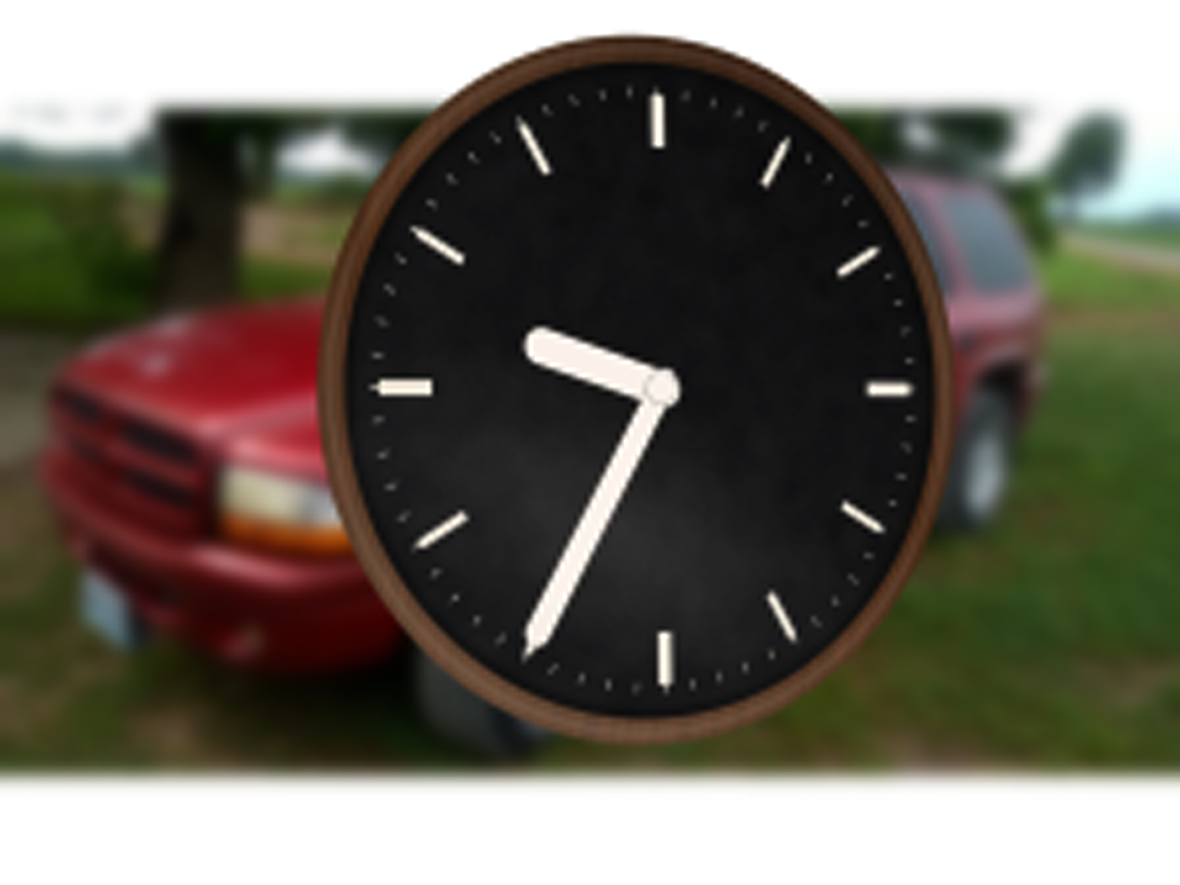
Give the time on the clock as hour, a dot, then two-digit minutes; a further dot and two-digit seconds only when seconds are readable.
9.35
